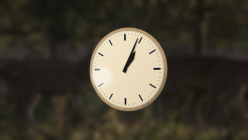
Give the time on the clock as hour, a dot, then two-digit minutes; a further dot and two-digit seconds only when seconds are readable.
1.04
